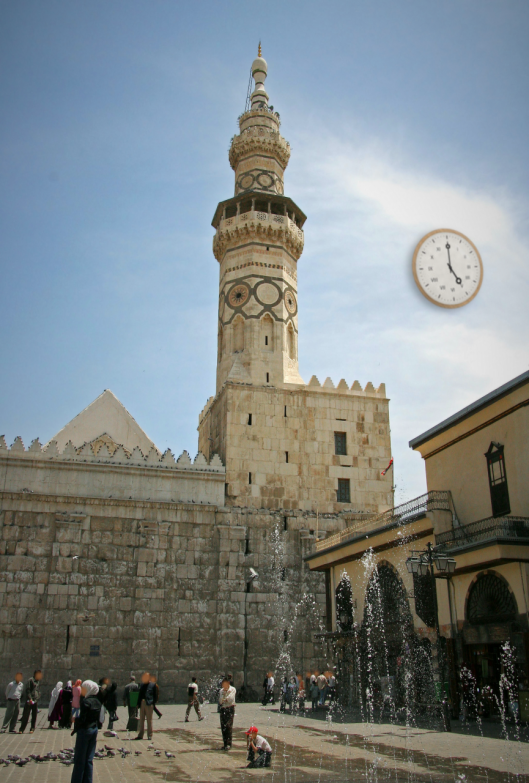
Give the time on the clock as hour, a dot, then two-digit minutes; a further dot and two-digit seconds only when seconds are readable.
5.00
